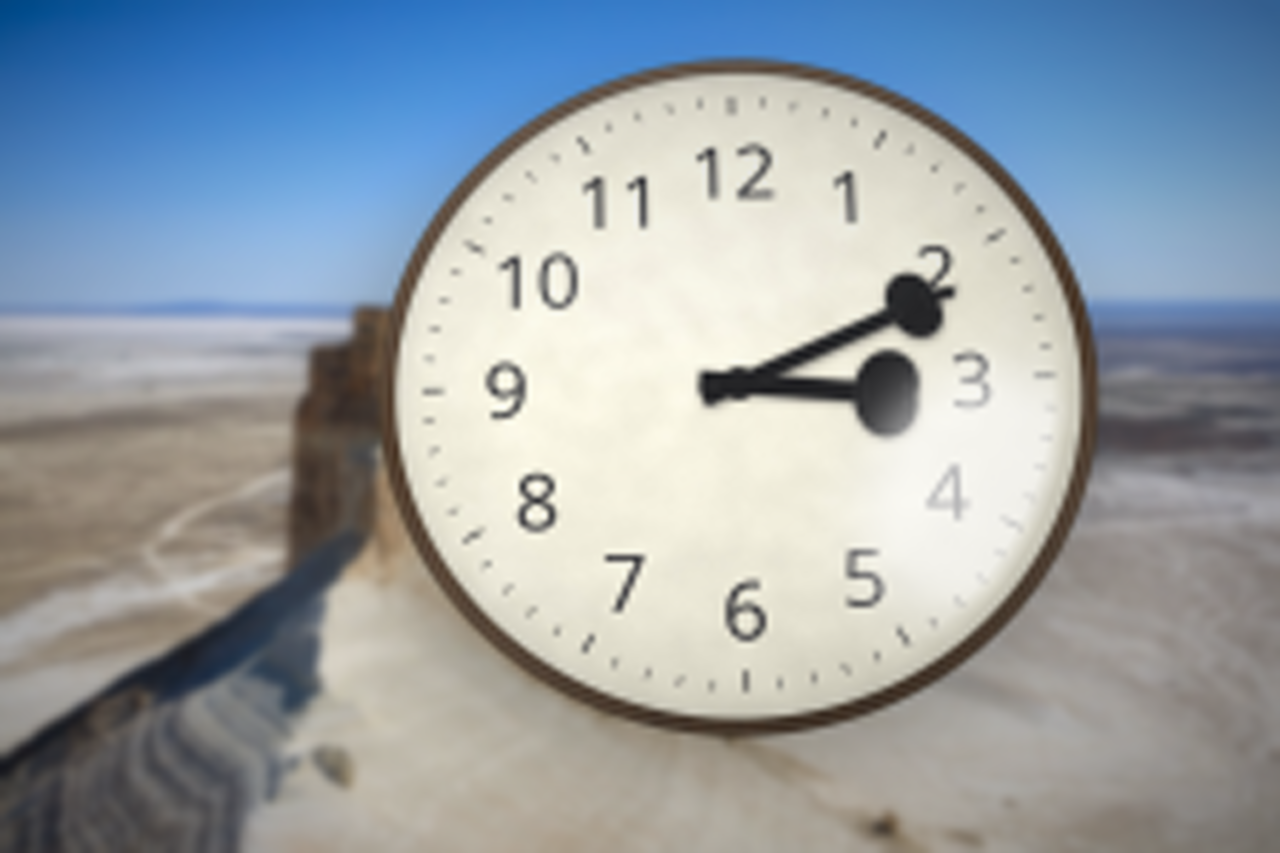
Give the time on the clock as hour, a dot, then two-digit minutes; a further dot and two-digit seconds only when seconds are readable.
3.11
